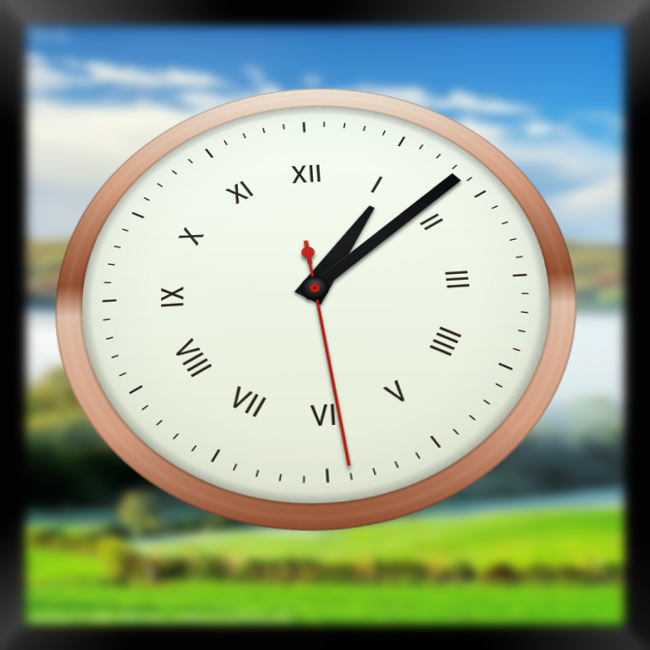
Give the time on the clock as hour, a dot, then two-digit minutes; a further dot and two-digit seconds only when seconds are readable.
1.08.29
